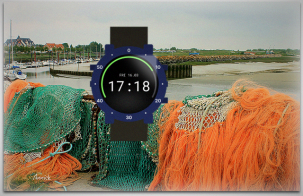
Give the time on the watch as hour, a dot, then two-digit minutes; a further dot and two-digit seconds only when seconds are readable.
17.18
